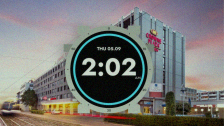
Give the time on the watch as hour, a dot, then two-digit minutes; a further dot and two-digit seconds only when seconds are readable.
2.02
